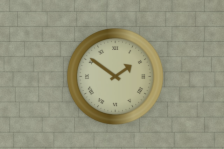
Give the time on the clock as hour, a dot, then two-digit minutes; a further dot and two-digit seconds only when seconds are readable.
1.51
